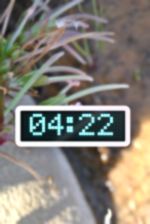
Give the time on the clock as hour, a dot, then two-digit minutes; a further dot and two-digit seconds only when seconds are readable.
4.22
